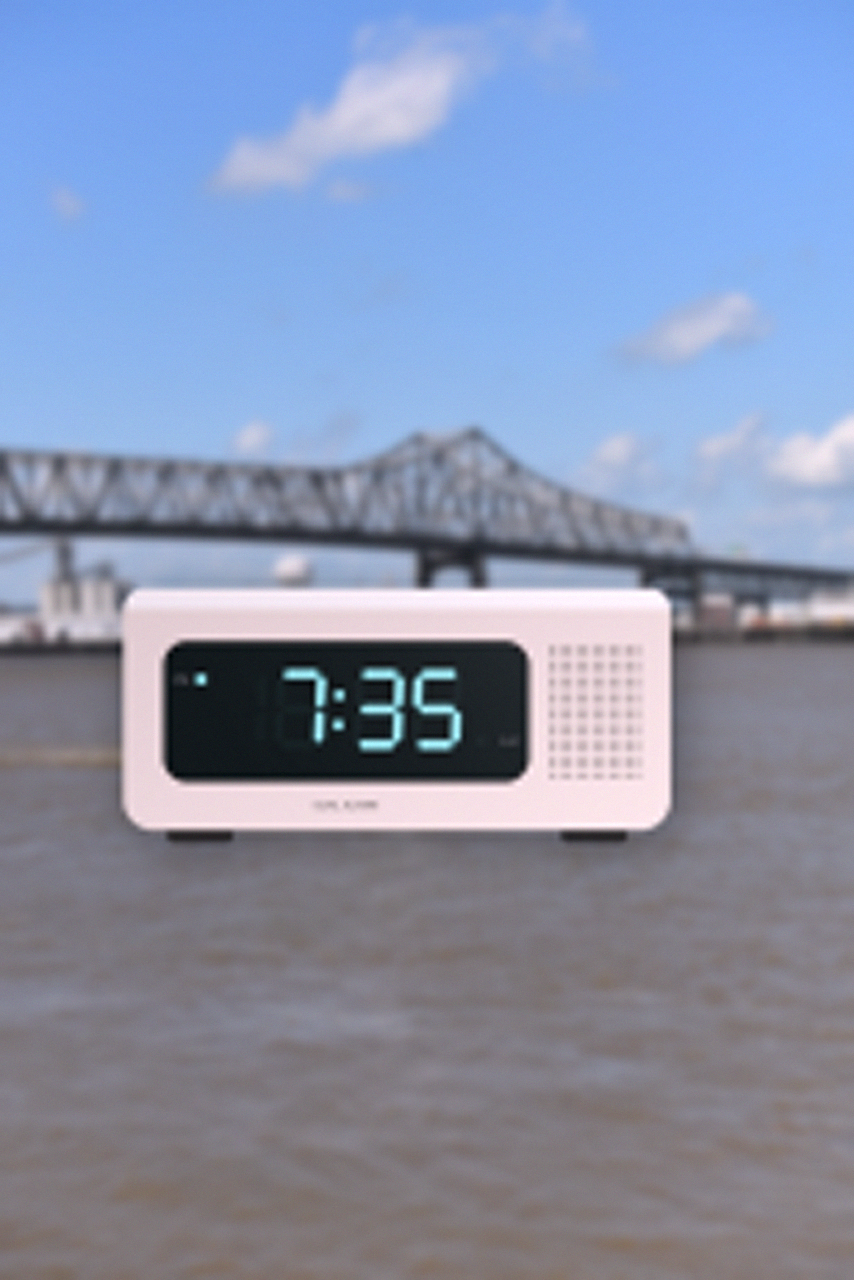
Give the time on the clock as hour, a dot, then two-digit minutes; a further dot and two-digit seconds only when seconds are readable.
7.35
